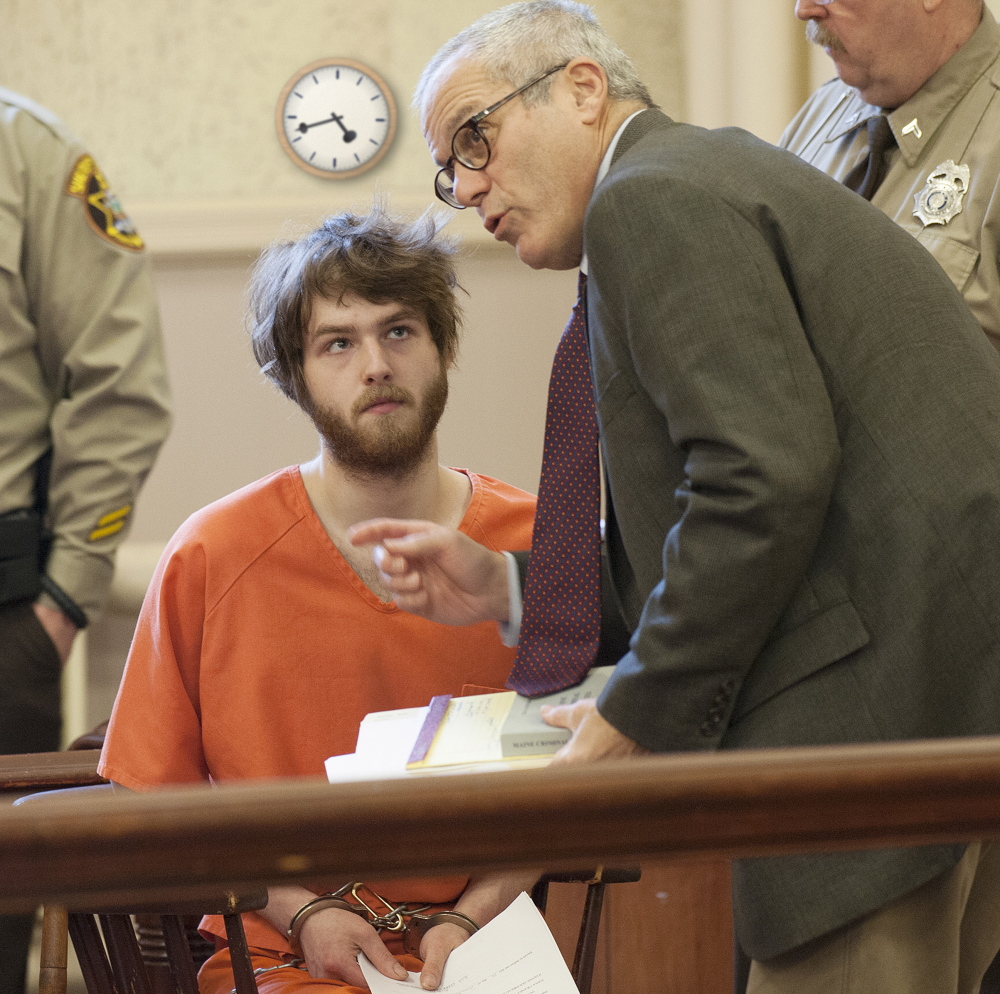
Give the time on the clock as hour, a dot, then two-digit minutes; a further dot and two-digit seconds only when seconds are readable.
4.42
